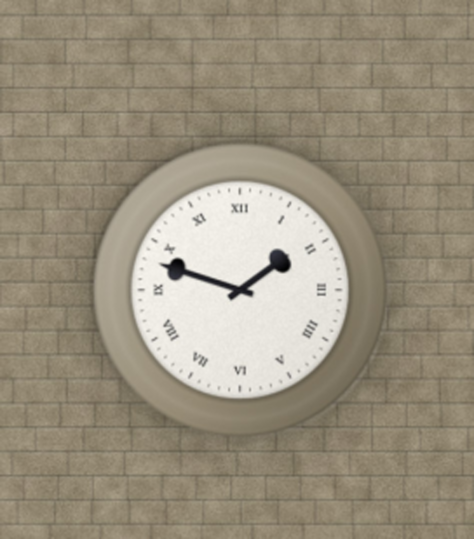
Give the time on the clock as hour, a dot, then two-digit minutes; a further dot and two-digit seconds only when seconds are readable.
1.48
